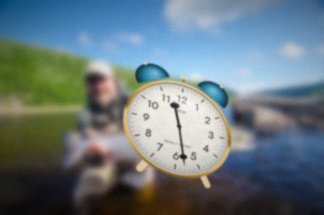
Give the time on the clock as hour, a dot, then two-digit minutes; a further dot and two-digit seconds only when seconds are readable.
11.28
